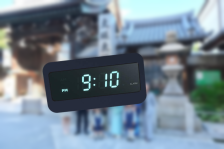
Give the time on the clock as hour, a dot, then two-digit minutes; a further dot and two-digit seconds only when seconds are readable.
9.10
